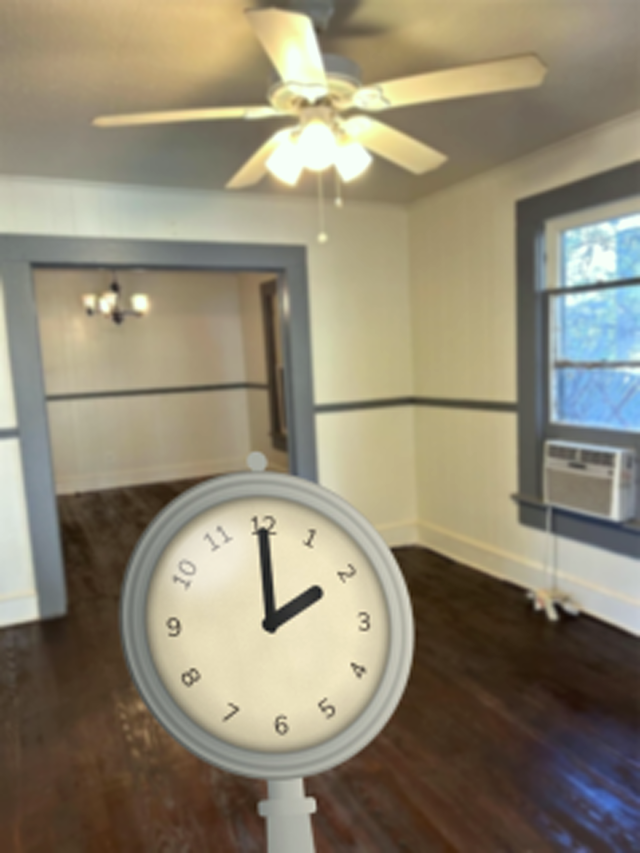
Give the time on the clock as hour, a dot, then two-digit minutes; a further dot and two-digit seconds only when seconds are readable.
2.00
